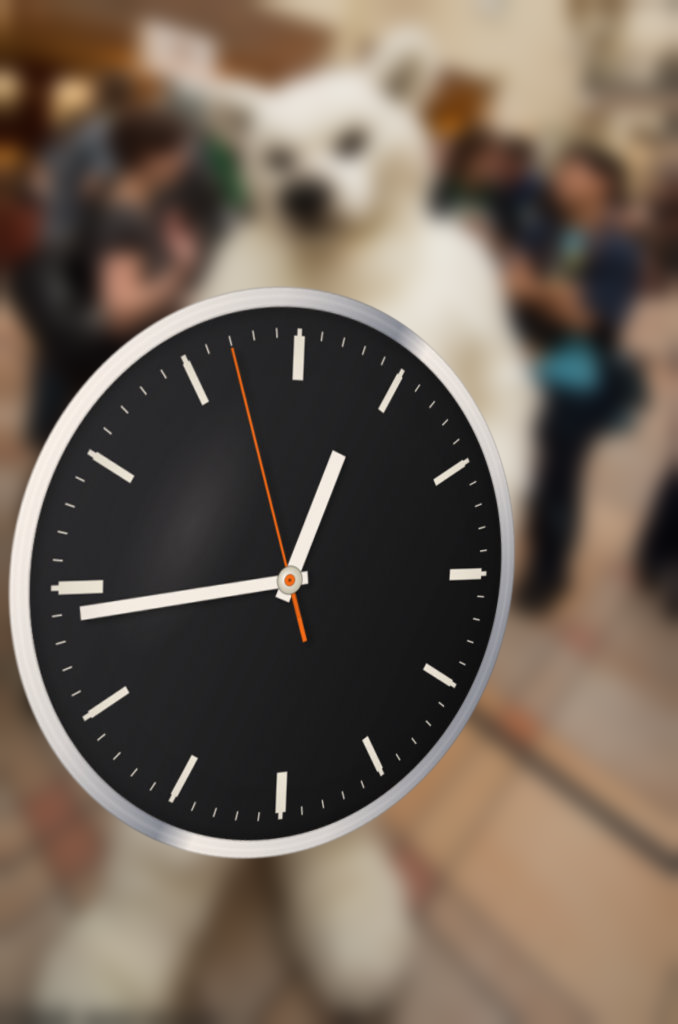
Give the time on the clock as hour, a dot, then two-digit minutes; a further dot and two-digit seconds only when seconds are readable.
12.43.57
